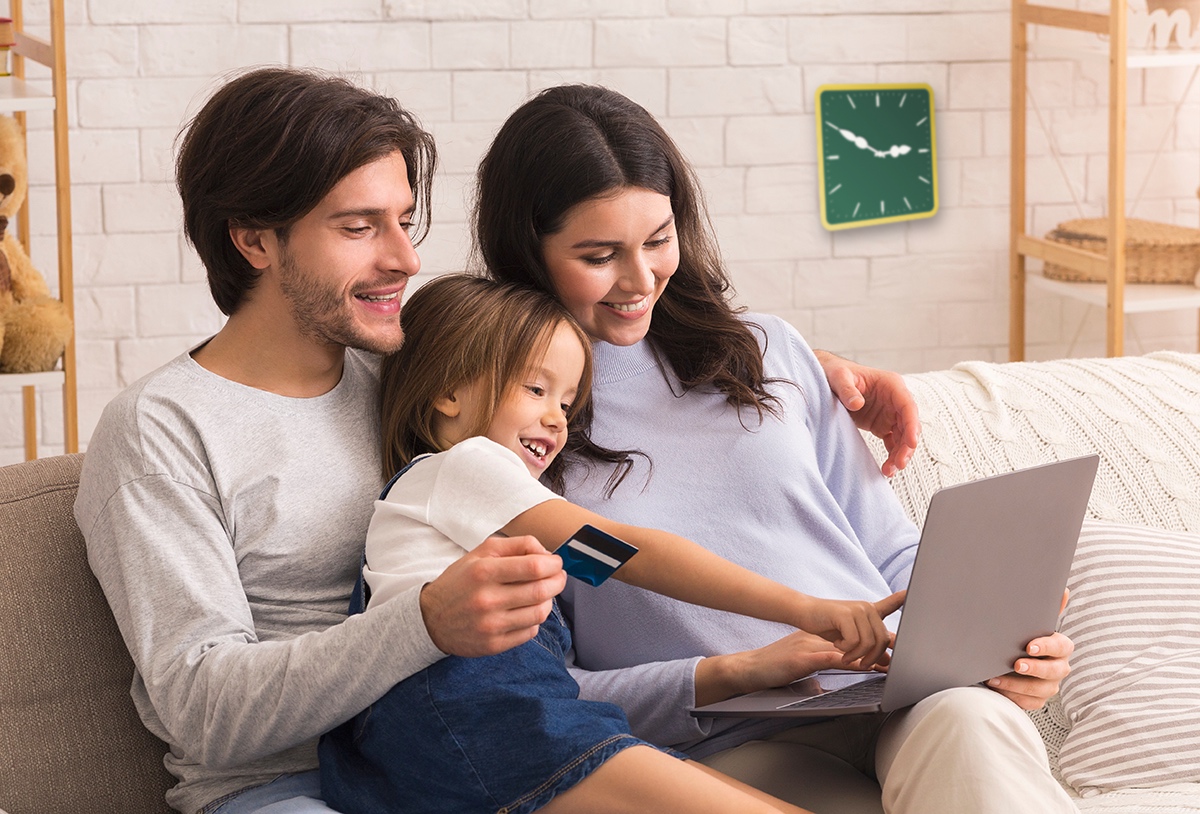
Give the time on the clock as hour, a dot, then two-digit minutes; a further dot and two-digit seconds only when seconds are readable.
2.50
